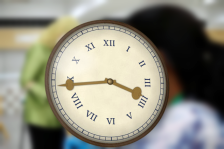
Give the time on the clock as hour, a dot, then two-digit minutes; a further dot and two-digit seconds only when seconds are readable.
3.44
